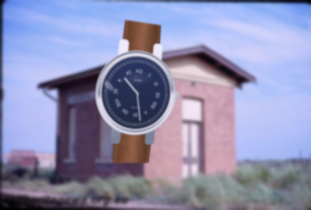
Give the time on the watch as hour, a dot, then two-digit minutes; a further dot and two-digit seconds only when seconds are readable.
10.28
